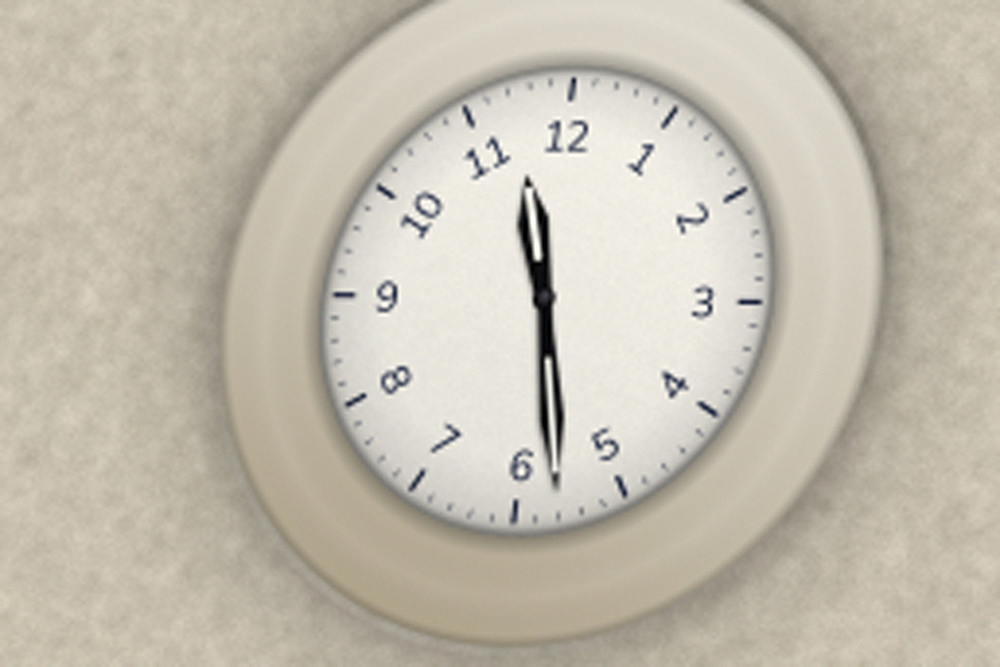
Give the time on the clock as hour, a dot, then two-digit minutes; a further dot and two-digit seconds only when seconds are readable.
11.28
